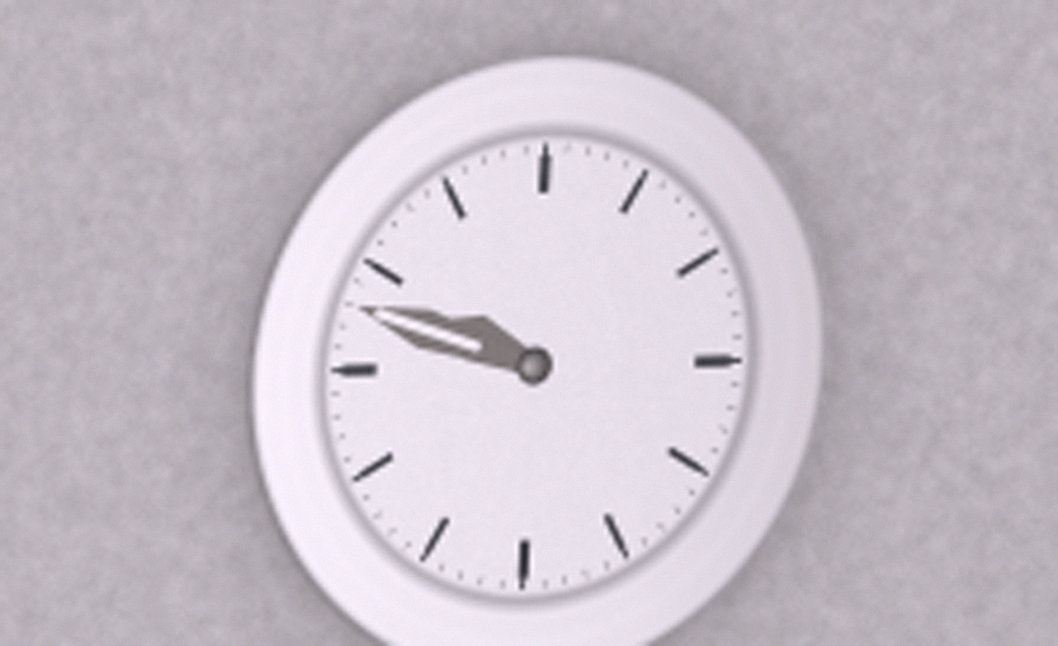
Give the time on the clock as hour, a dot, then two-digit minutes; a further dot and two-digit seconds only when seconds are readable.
9.48
